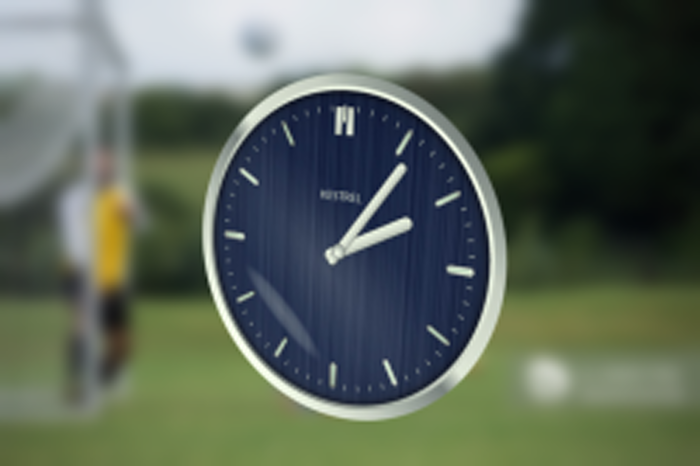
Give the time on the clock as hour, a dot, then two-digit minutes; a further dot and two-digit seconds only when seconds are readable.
2.06
